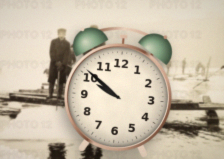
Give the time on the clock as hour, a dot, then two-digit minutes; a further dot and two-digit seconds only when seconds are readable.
9.51
